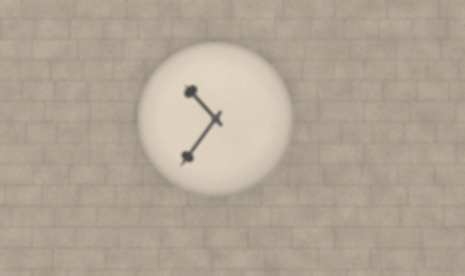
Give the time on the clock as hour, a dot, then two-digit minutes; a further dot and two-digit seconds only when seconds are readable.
10.36
